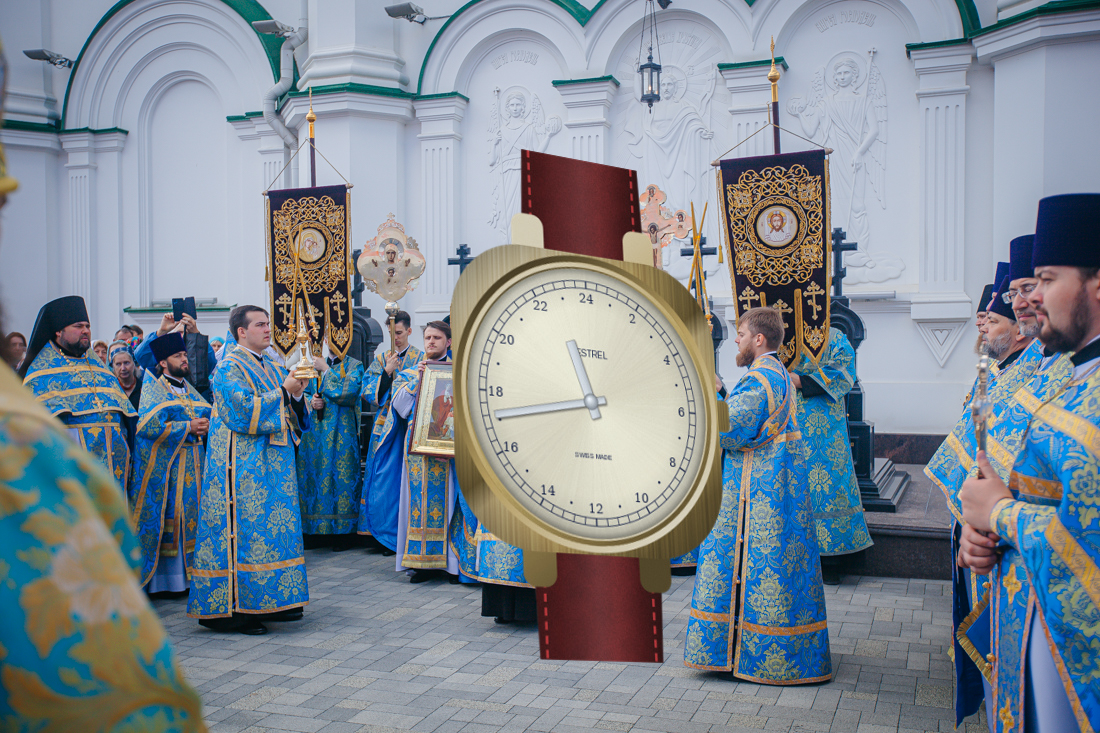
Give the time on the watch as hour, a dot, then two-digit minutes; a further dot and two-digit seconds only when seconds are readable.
22.43
